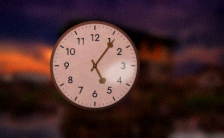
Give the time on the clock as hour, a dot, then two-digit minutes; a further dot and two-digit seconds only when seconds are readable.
5.06
